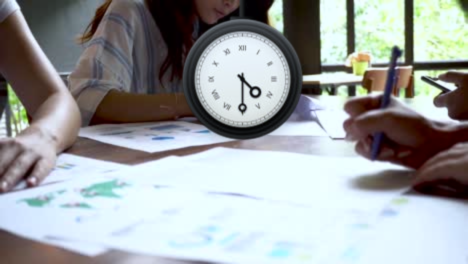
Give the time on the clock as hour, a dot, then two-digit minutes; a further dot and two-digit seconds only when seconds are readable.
4.30
